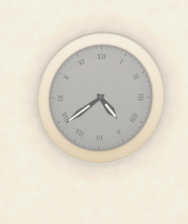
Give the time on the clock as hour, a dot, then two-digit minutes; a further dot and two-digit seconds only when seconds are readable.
4.39
